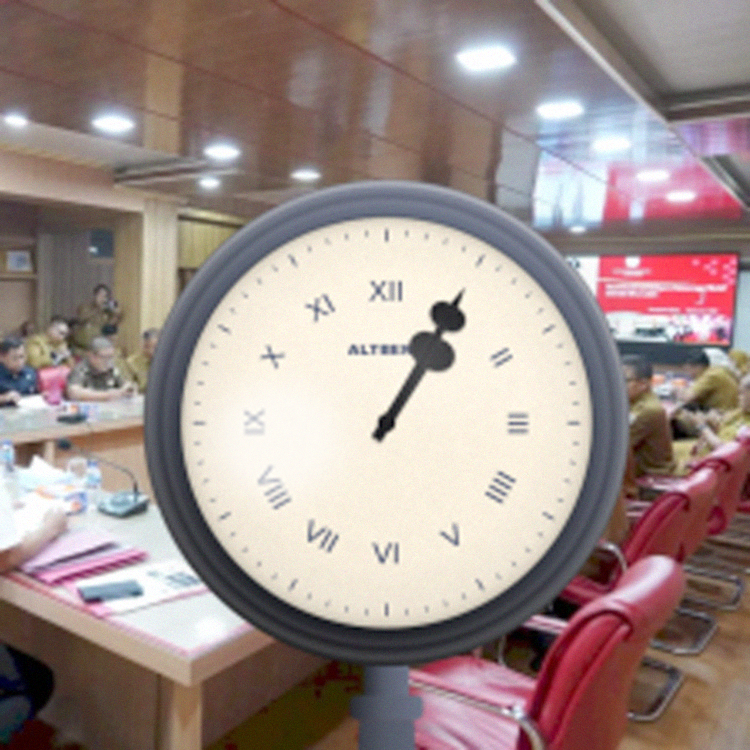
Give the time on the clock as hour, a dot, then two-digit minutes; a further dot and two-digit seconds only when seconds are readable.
1.05
